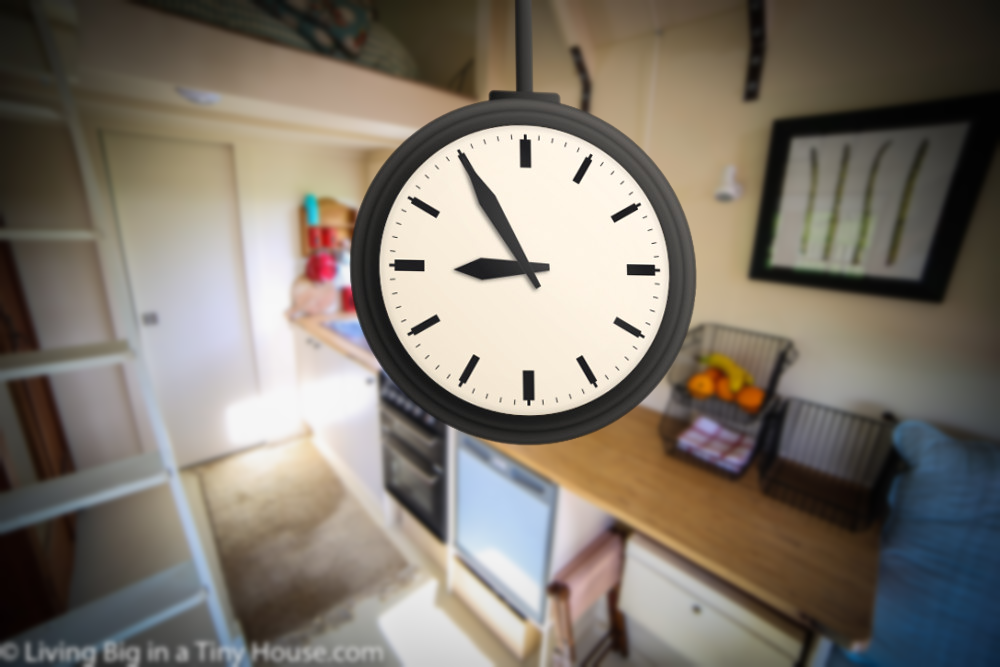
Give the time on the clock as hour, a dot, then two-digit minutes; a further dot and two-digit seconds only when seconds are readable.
8.55
